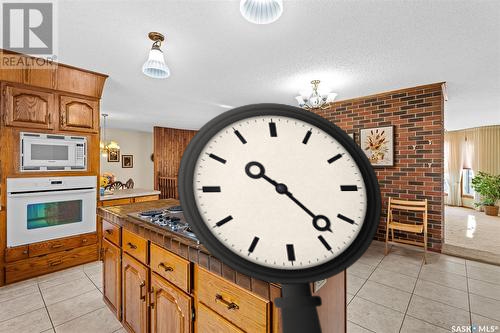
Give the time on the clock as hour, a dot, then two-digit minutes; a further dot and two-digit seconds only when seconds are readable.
10.23
